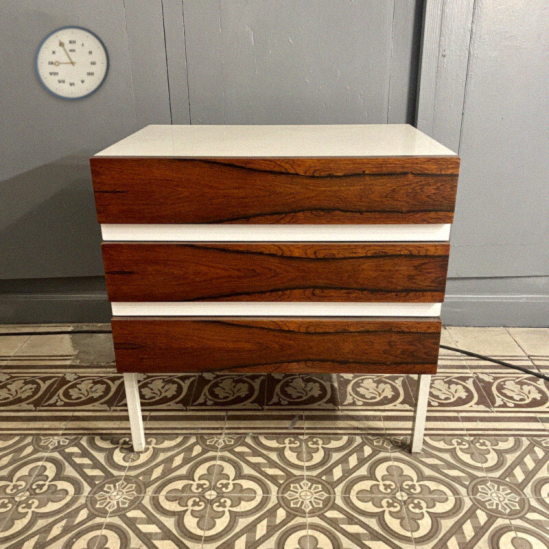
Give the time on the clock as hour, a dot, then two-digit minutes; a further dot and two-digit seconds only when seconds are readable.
8.55
